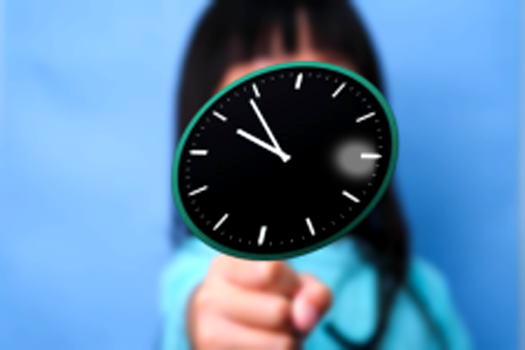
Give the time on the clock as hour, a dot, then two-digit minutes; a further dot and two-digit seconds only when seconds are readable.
9.54
